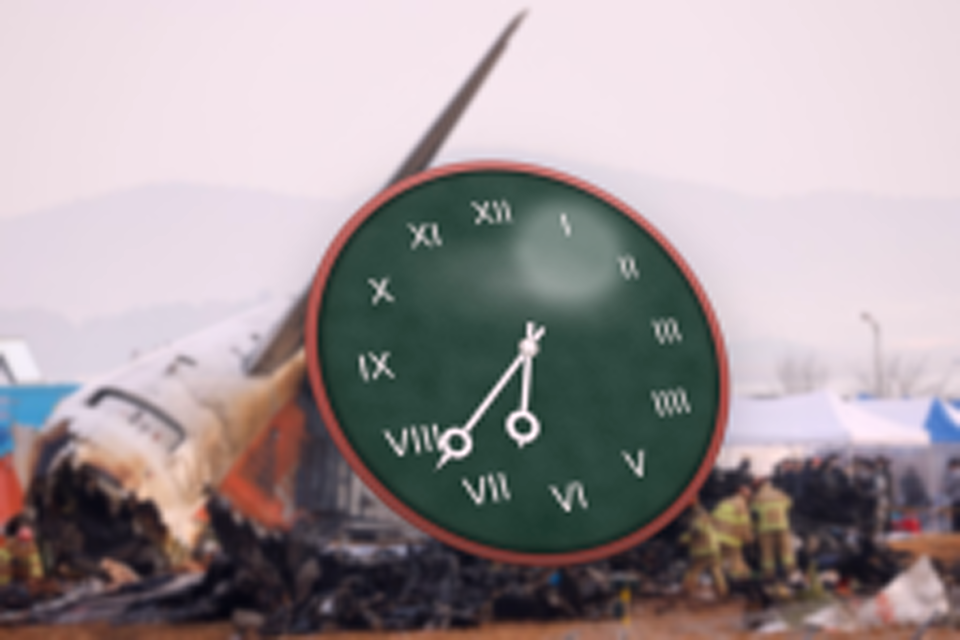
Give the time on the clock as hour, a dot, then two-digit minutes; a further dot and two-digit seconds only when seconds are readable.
6.38
